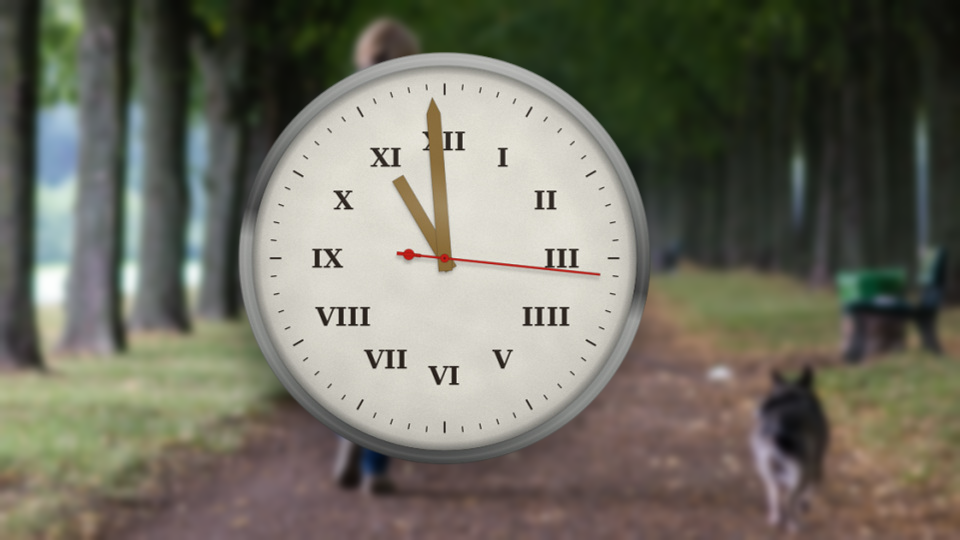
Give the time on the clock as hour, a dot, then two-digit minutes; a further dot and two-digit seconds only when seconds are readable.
10.59.16
